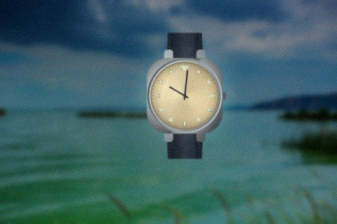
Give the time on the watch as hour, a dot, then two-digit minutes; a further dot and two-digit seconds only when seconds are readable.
10.01
